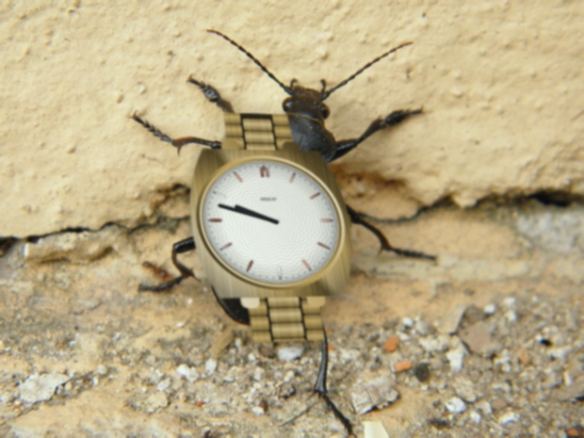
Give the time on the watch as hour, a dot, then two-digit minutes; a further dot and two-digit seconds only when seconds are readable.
9.48
